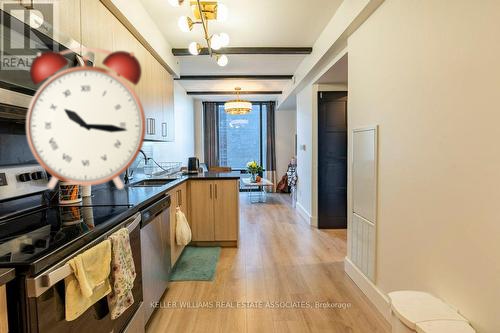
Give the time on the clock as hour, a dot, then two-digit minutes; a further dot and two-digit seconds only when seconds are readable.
10.16
